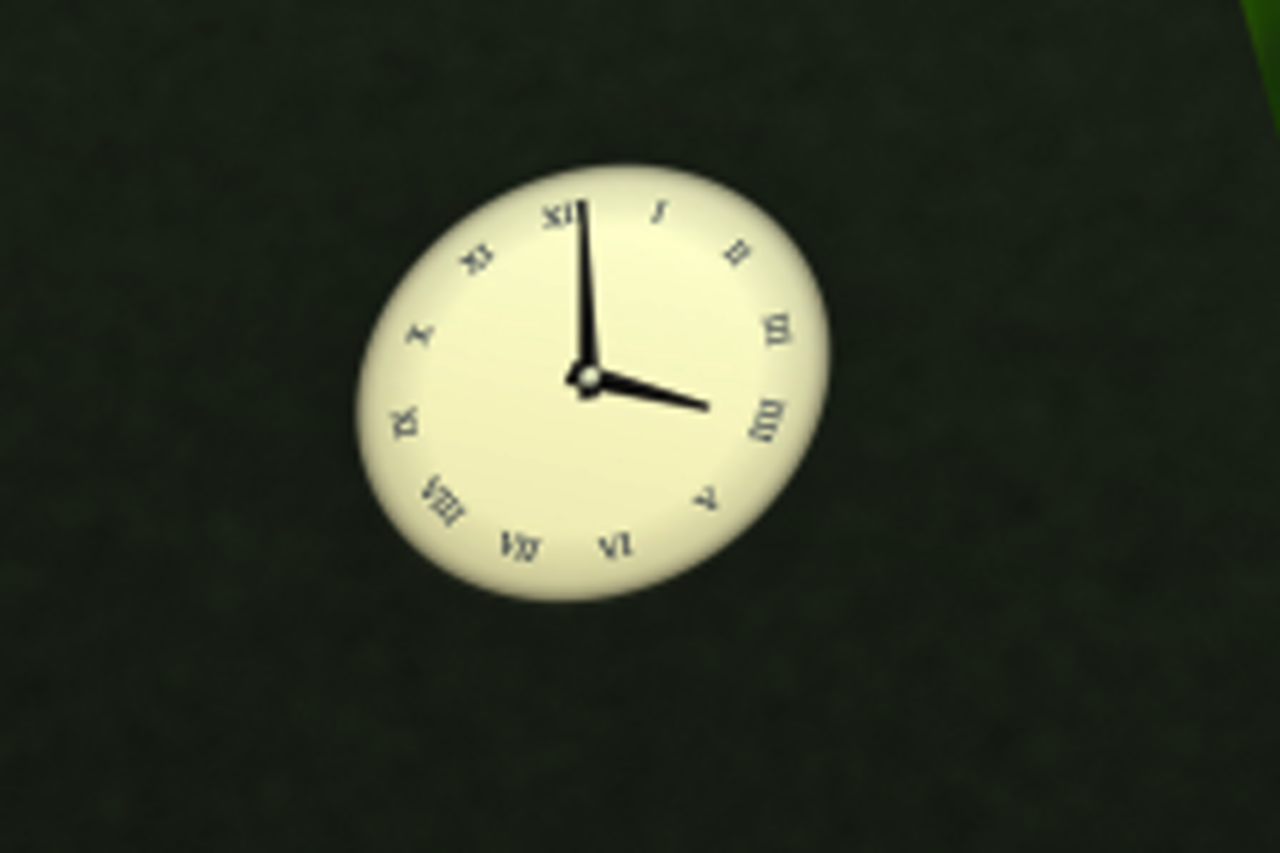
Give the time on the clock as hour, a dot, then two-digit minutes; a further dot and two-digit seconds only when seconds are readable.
4.01
